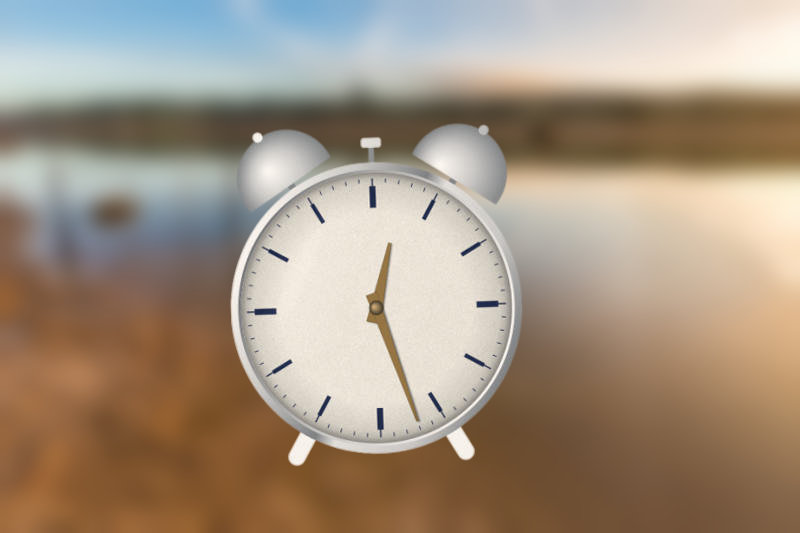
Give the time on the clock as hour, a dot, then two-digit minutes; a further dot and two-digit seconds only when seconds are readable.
12.27
